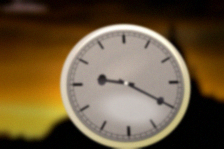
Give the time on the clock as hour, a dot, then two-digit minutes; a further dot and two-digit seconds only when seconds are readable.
9.20
